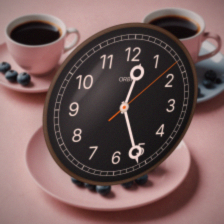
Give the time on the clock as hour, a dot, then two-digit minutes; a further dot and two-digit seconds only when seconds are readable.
12.26.08
